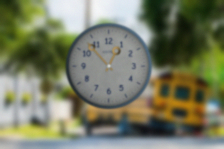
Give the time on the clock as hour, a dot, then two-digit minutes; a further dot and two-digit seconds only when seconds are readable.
12.53
